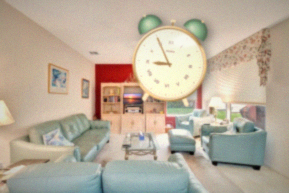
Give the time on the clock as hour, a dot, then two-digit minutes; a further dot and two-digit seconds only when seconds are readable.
8.55
